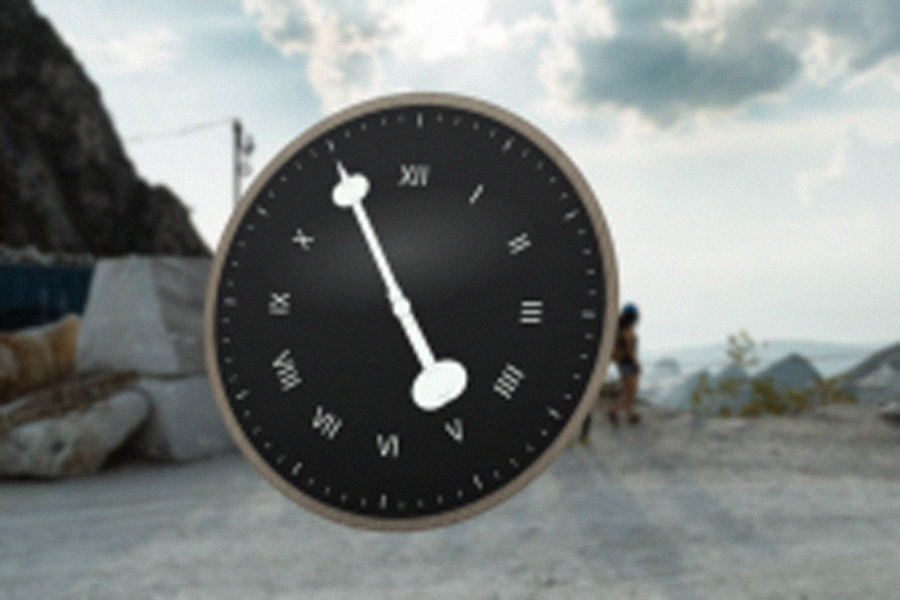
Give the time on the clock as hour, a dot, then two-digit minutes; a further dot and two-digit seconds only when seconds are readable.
4.55
